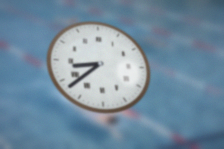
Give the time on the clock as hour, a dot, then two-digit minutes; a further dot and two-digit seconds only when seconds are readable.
8.38
